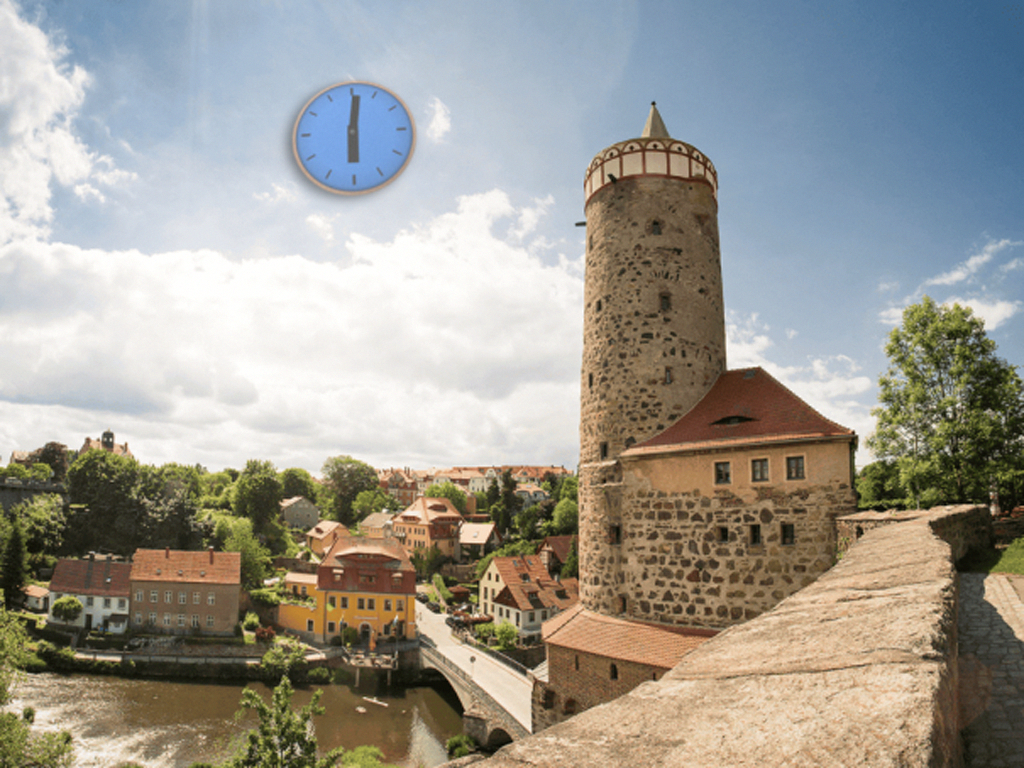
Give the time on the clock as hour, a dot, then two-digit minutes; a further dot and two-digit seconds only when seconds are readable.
6.01
